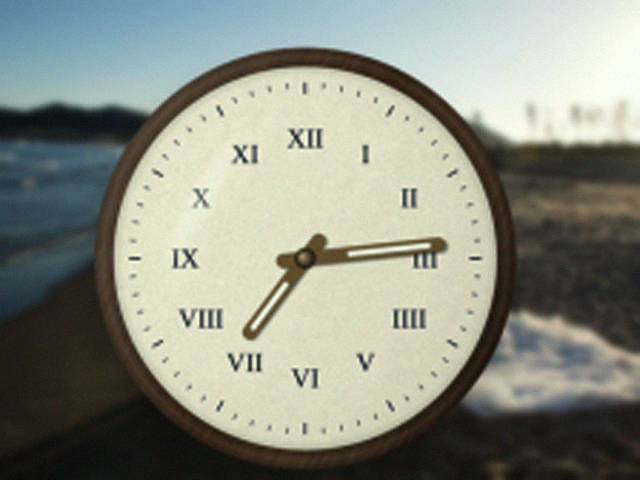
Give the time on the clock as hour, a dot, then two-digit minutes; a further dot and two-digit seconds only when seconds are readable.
7.14
